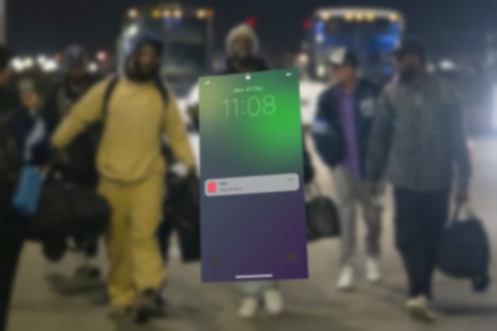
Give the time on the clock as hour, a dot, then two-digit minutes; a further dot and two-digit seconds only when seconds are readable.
11.08
